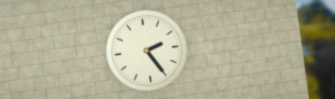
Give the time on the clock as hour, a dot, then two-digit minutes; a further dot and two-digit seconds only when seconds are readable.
2.25
